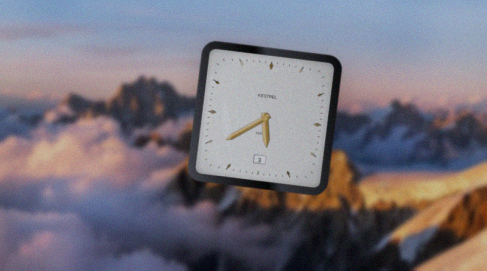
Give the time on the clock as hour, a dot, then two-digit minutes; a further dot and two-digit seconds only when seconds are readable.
5.39
